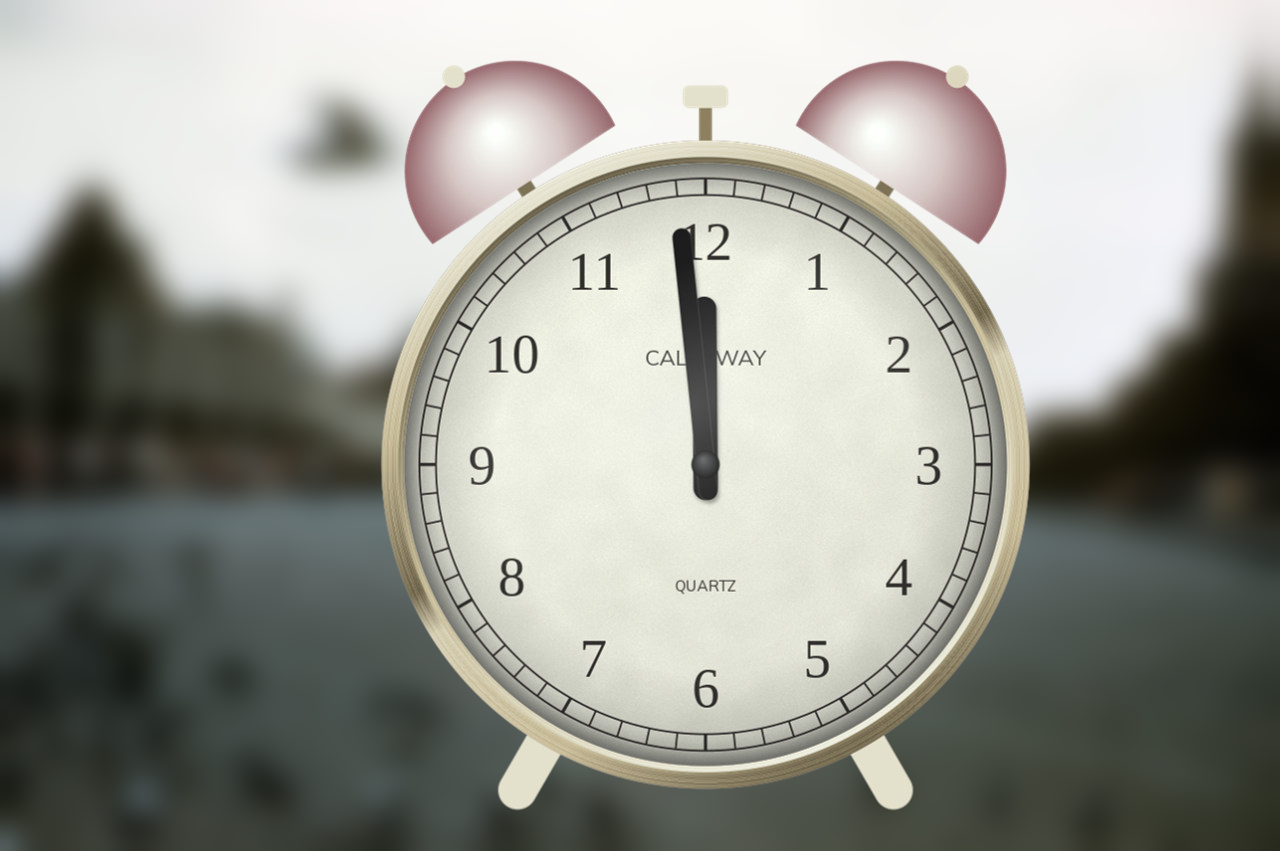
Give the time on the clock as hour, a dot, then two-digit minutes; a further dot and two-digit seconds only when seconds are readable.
11.59
